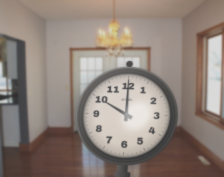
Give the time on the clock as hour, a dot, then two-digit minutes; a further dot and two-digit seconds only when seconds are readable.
10.00
